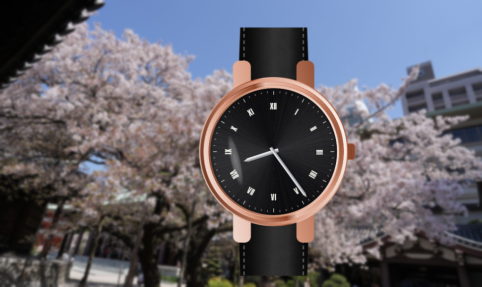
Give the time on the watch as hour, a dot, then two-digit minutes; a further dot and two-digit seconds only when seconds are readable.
8.24
